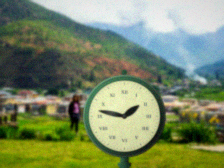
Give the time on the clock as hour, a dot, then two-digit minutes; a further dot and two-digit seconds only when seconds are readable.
1.47
